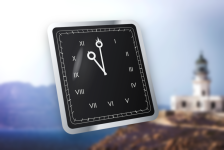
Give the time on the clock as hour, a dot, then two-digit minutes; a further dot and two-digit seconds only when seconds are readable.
11.00
